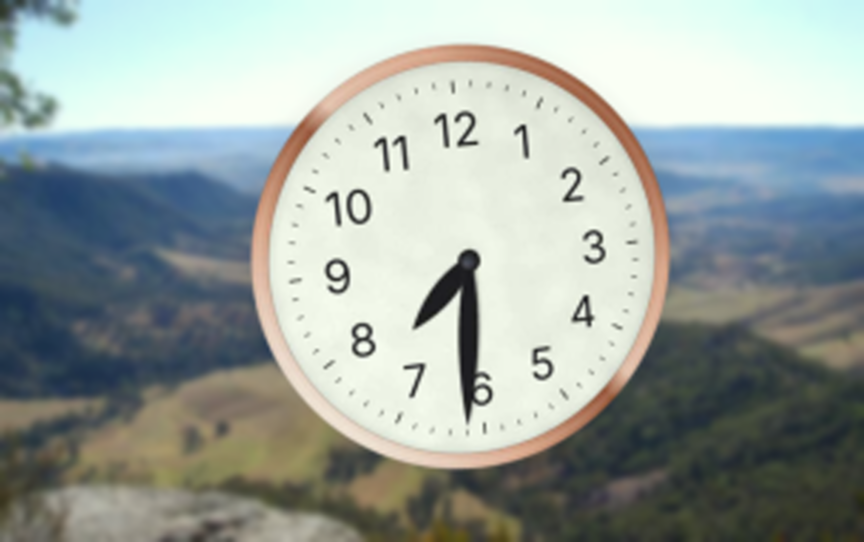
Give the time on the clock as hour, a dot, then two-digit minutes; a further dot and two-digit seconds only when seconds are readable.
7.31
